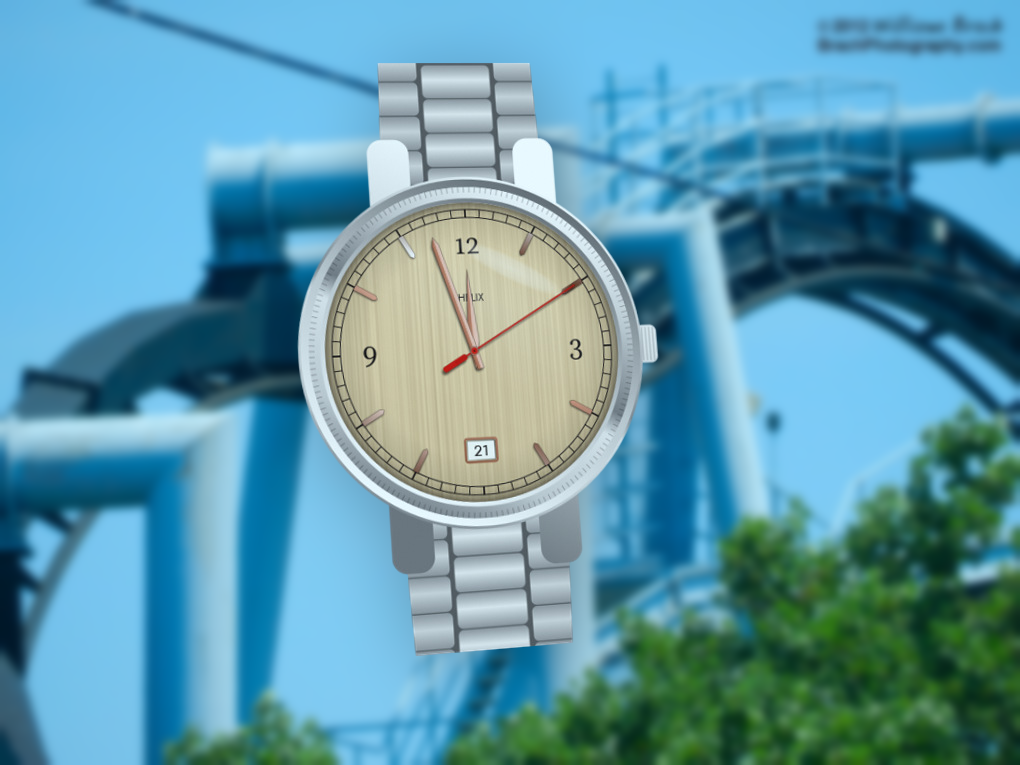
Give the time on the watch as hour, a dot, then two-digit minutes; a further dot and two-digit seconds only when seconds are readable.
11.57.10
